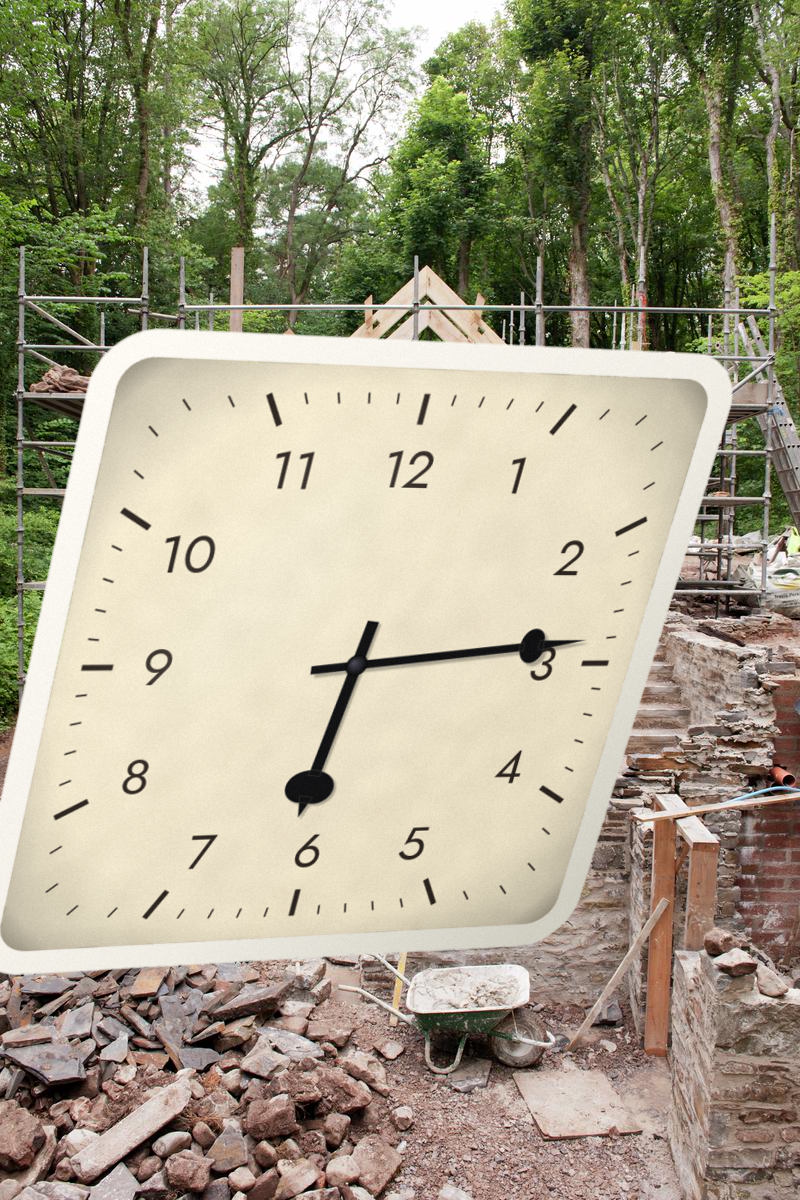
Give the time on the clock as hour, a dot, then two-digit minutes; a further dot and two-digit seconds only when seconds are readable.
6.14
